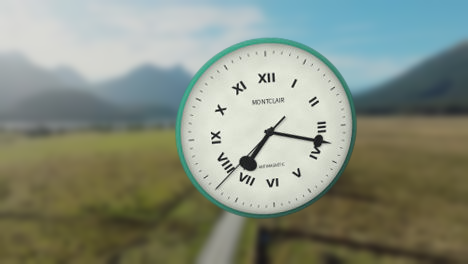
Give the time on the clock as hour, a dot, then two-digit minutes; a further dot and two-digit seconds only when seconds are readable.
7.17.38
